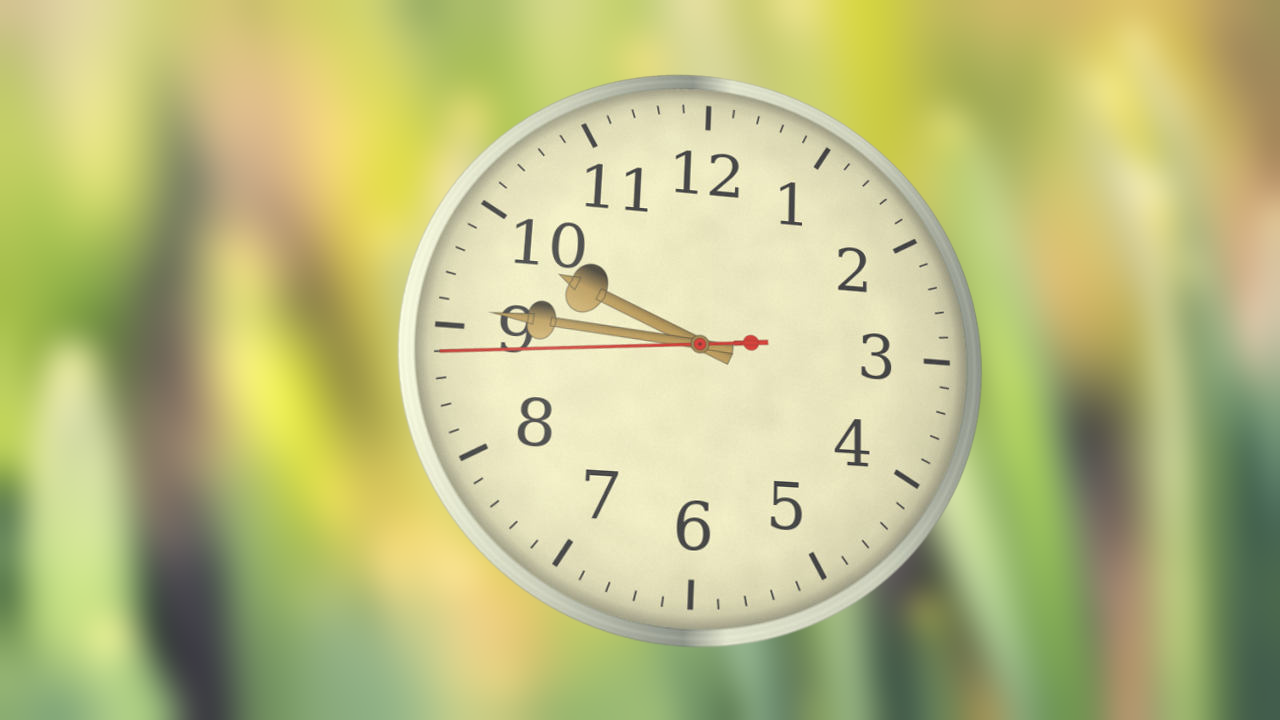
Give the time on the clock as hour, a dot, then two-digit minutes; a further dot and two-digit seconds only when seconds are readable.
9.45.44
